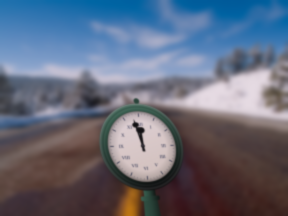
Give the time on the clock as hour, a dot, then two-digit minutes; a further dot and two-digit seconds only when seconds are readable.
11.58
